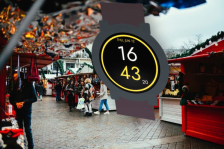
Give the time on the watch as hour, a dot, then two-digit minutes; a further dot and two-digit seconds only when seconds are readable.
16.43
